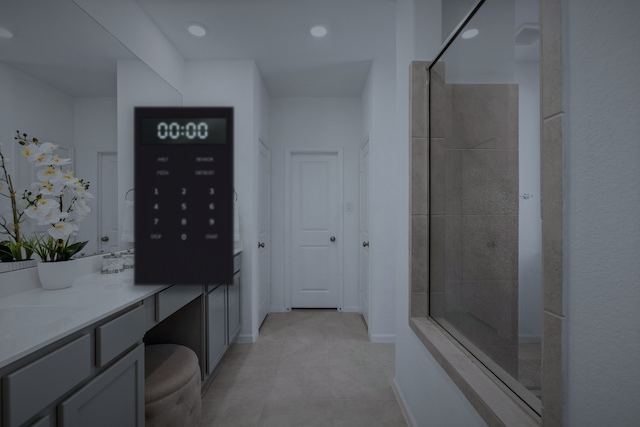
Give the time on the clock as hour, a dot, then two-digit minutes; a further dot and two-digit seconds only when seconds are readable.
0.00
